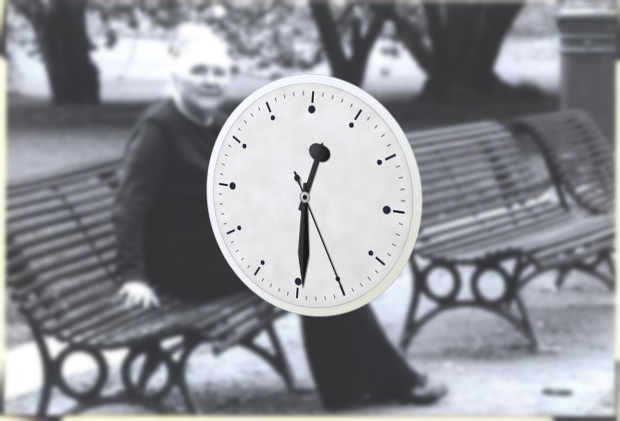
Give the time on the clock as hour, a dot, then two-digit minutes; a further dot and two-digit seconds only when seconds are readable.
12.29.25
